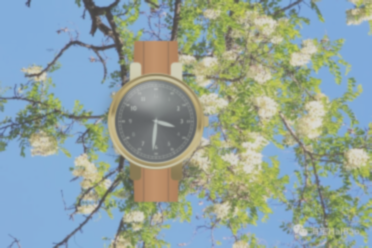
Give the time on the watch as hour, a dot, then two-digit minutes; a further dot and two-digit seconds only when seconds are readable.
3.31
